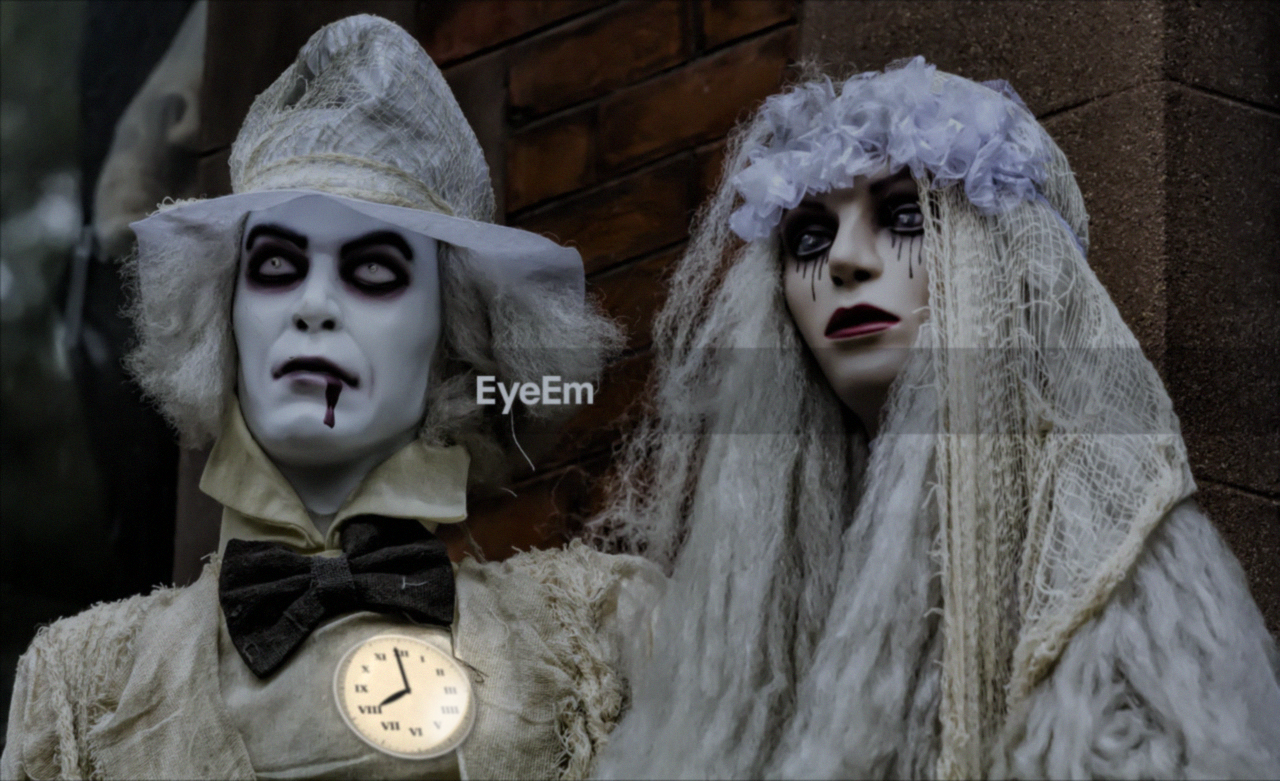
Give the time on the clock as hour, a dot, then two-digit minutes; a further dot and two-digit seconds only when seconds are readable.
7.59
